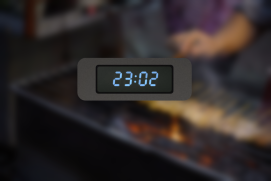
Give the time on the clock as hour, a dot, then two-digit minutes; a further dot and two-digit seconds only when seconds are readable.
23.02
